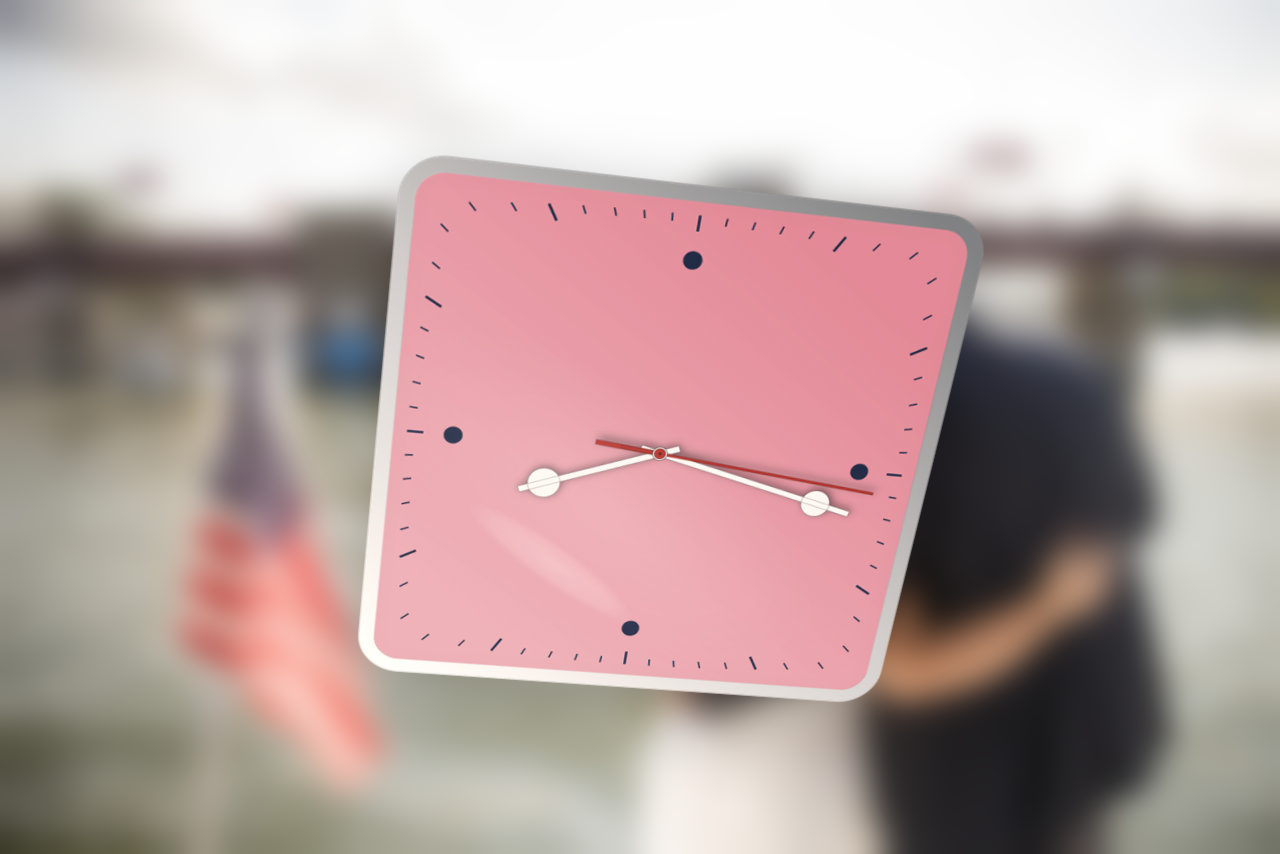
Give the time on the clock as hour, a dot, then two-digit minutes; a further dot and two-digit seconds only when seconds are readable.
8.17.16
